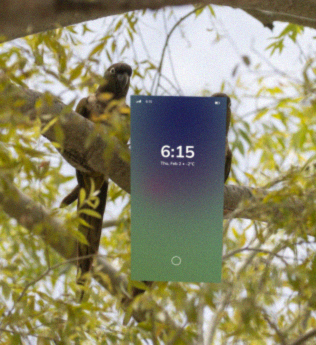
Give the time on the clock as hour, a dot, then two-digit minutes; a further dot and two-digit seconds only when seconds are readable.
6.15
